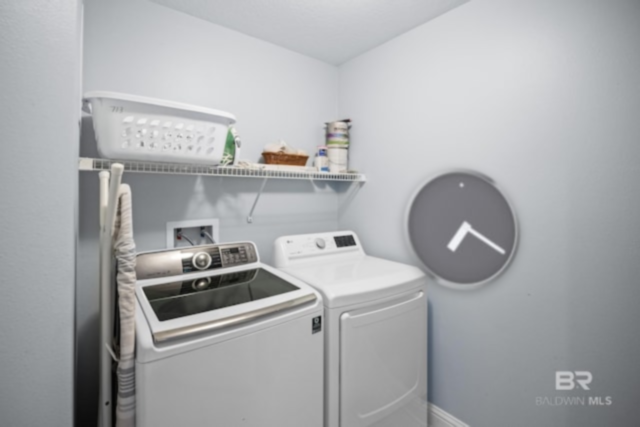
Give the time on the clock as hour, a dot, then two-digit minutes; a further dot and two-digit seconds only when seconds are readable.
7.21
